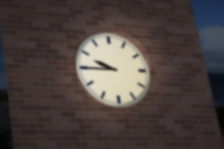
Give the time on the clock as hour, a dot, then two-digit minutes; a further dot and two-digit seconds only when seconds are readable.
9.45
